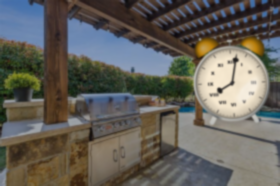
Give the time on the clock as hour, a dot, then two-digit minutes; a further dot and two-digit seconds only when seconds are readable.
8.02
